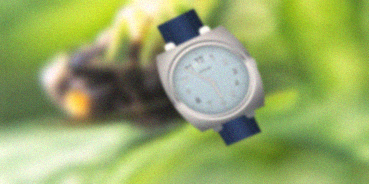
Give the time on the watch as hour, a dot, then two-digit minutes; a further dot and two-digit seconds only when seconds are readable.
5.54
